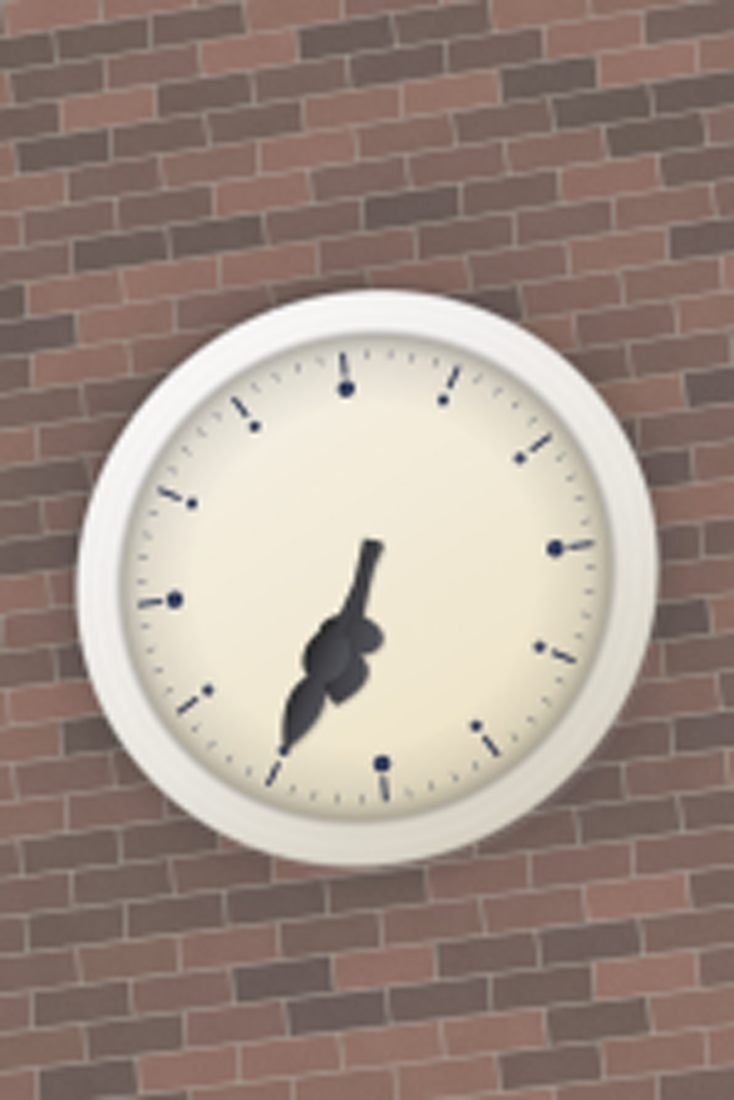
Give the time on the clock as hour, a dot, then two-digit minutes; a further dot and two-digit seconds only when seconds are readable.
6.35
